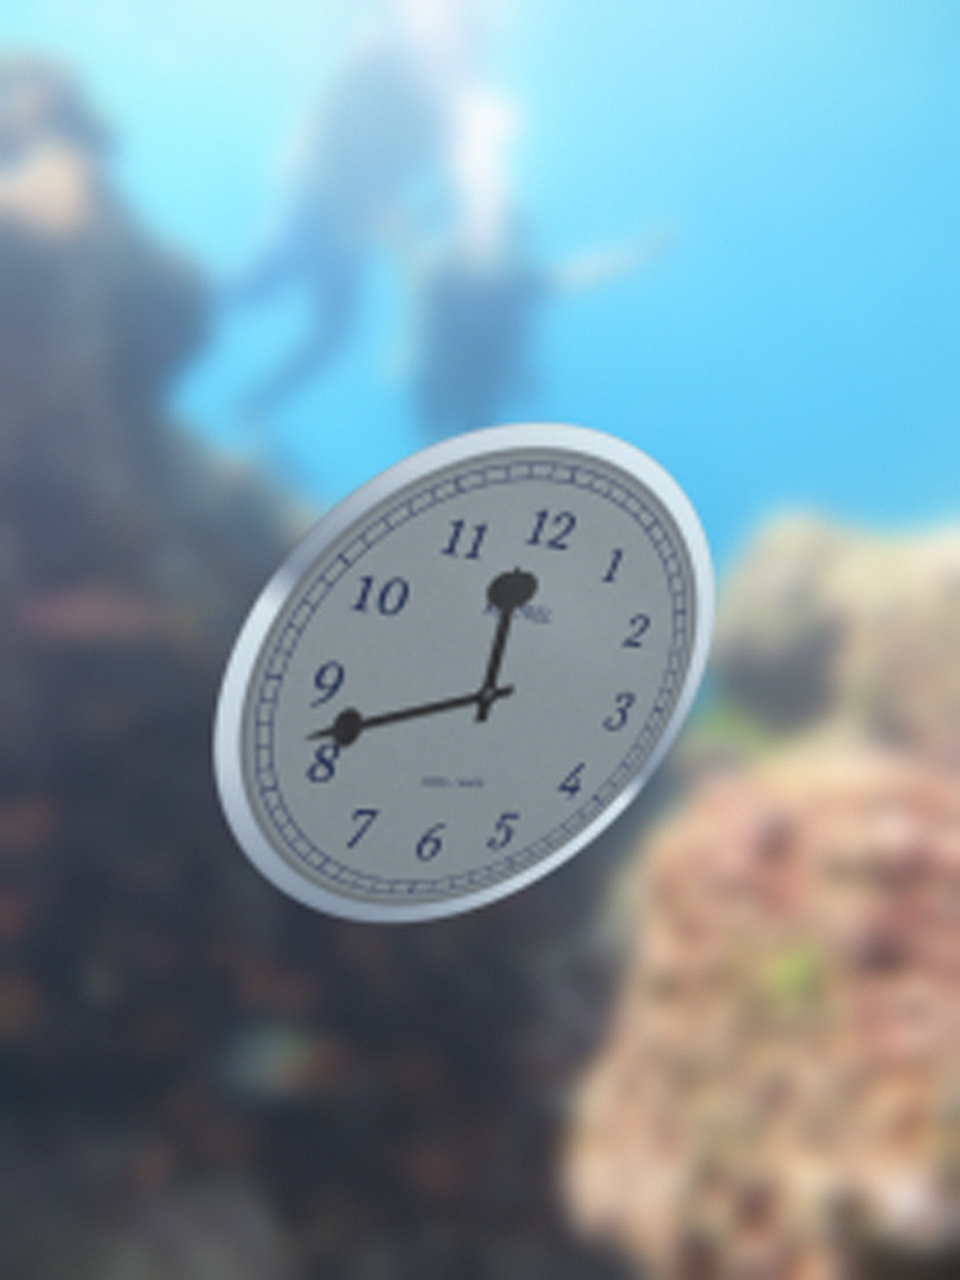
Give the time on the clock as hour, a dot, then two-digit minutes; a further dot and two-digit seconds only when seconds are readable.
11.42
